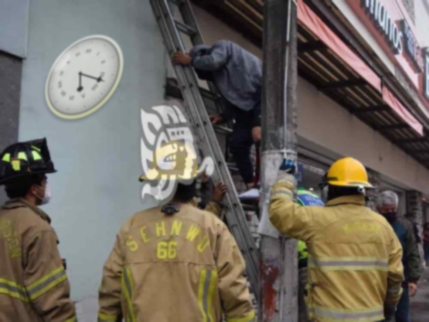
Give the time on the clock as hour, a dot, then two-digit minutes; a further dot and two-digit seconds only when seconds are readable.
5.17
